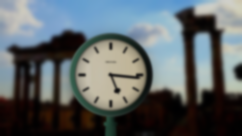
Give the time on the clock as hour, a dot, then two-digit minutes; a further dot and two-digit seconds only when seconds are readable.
5.16
